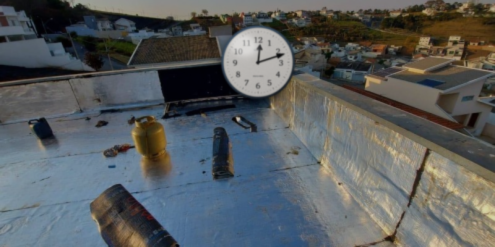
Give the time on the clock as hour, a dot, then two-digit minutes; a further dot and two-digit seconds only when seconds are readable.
12.12
